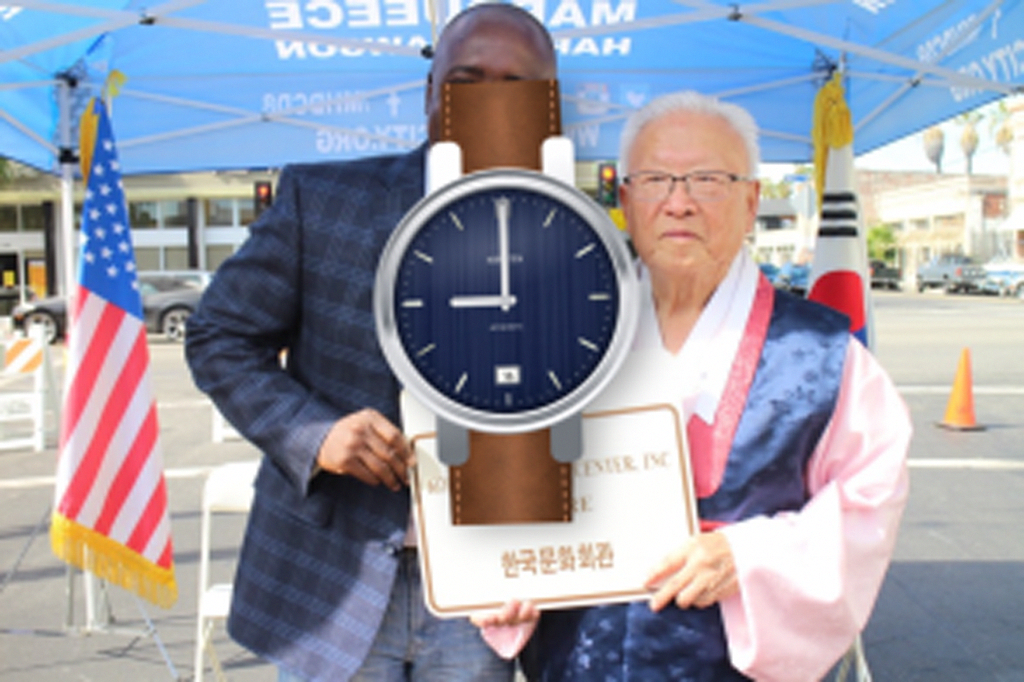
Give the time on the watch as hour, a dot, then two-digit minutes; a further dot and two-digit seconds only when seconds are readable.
9.00
